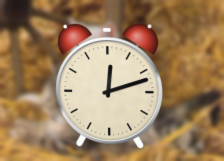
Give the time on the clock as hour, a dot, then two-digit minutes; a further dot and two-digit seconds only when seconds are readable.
12.12
